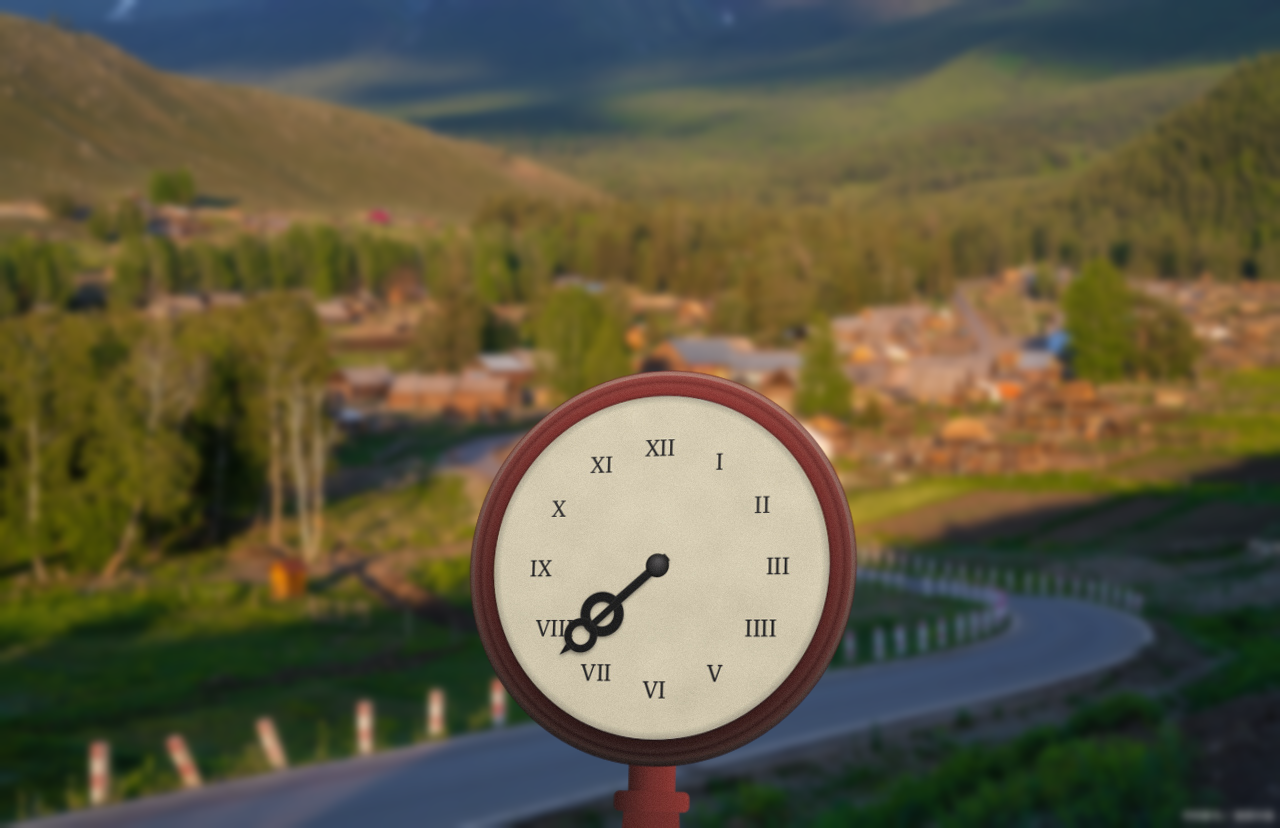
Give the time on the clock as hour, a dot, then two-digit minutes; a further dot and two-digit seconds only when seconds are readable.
7.38
